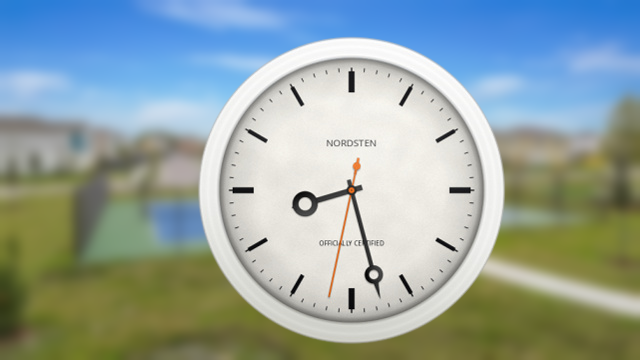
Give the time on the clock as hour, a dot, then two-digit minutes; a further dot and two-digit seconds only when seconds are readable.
8.27.32
